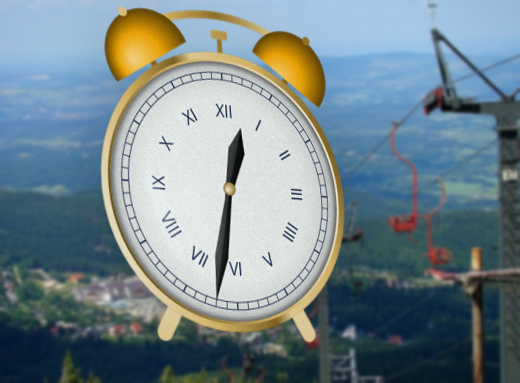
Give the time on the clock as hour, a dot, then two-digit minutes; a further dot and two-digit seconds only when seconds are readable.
12.32
